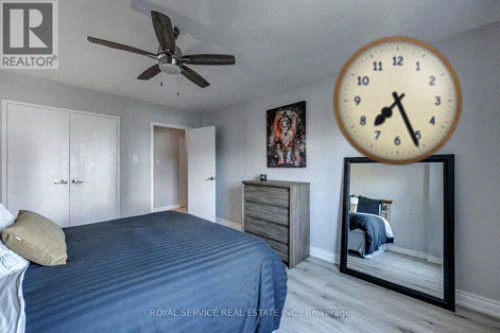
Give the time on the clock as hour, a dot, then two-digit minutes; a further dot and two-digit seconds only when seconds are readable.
7.26
